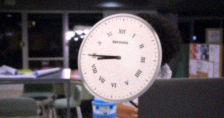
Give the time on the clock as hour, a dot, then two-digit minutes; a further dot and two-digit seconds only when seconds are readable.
8.45
